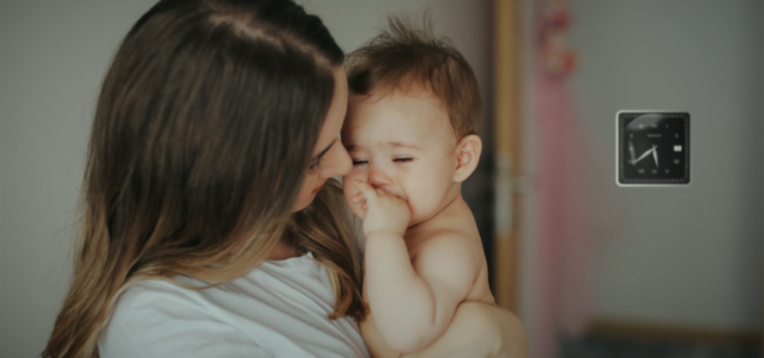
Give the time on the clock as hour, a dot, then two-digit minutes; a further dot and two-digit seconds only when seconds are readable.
5.39
